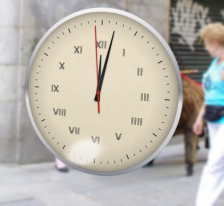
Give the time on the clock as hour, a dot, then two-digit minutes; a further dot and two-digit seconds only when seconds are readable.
12.01.59
